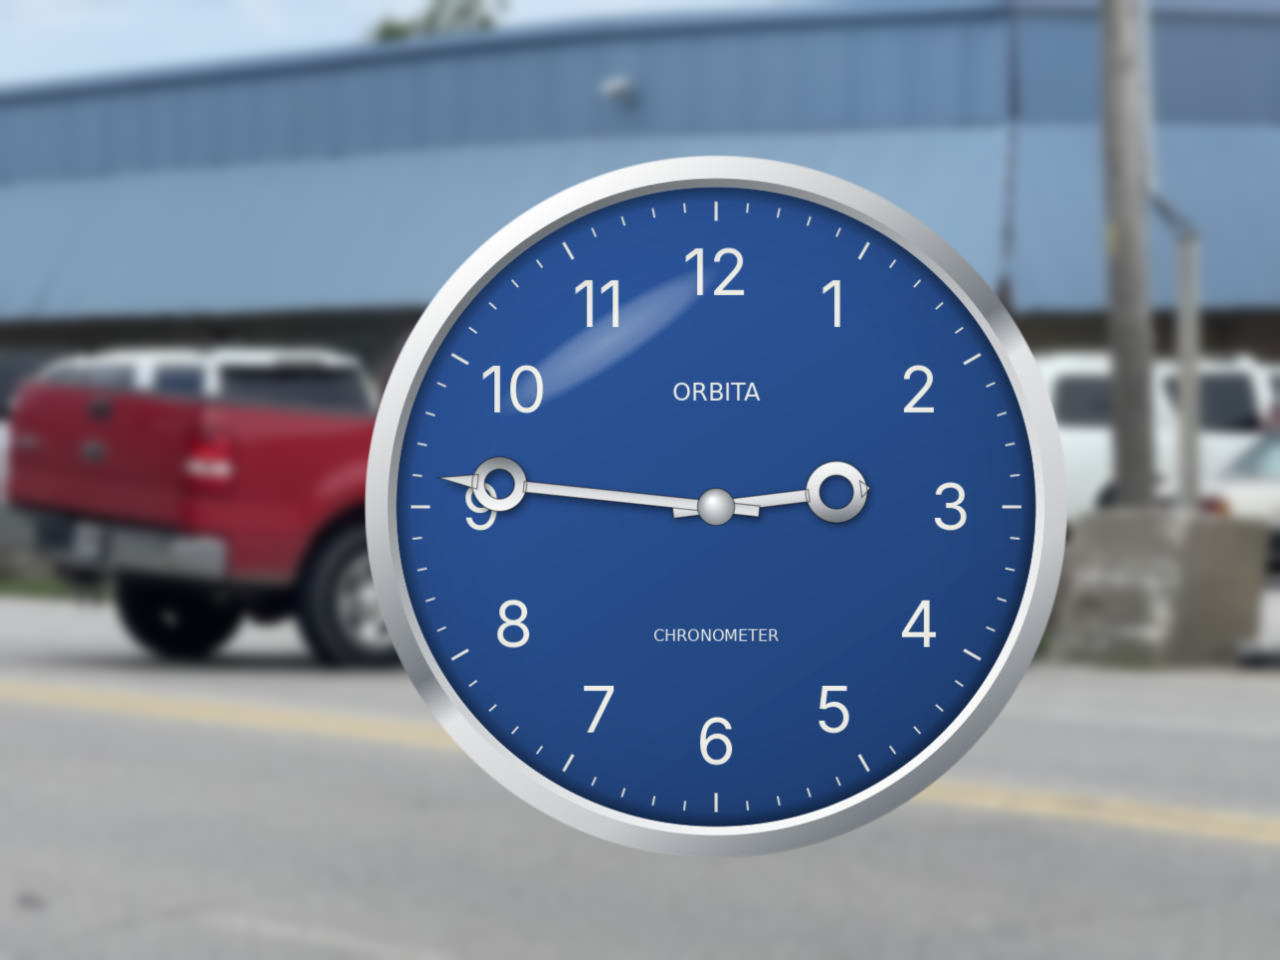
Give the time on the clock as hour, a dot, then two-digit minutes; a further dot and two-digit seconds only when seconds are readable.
2.46
